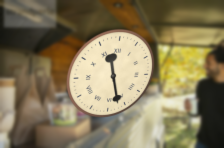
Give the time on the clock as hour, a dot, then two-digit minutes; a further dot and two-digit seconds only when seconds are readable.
11.27
